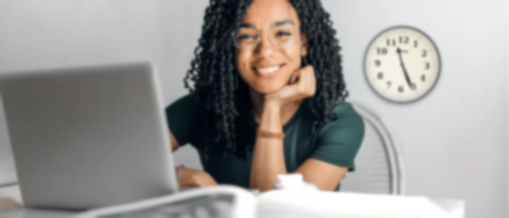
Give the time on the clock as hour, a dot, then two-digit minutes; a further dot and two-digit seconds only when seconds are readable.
11.26
